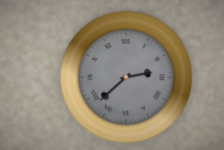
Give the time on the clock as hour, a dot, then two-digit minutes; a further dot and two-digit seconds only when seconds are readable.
2.38
